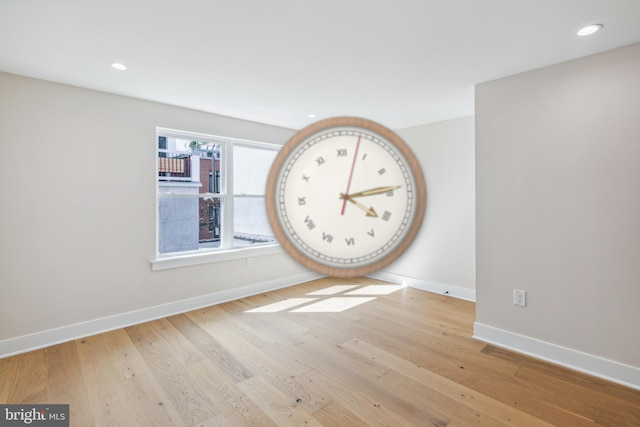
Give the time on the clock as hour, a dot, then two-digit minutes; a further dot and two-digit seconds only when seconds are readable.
4.14.03
